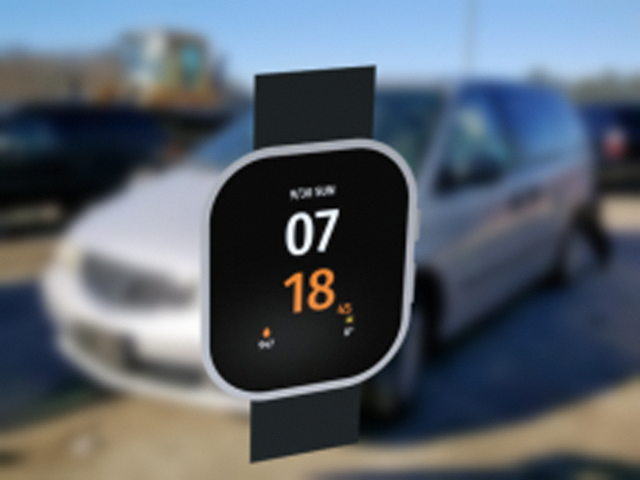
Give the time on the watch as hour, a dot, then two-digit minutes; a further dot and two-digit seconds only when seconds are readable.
7.18
